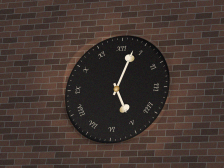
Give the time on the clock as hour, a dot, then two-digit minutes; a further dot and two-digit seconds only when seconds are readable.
5.03
